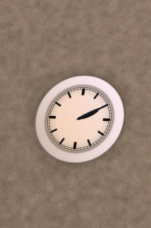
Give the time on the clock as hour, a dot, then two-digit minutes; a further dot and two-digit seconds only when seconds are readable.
2.10
